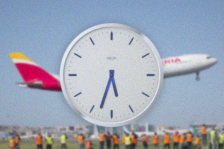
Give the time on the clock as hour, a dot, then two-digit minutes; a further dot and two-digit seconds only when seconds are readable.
5.33
